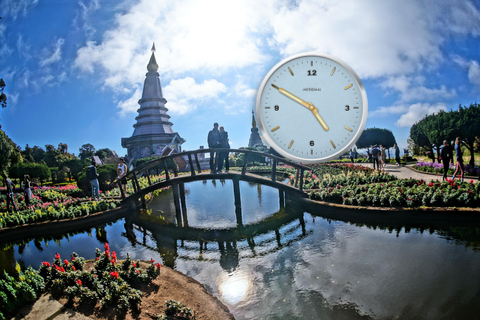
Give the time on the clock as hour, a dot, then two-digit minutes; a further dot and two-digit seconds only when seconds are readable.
4.50
